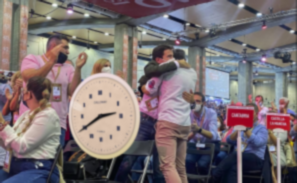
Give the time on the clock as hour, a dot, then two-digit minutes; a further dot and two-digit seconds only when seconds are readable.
2.40
